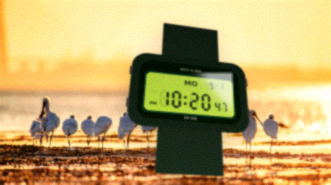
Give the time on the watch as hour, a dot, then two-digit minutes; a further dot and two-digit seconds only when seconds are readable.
10.20.47
